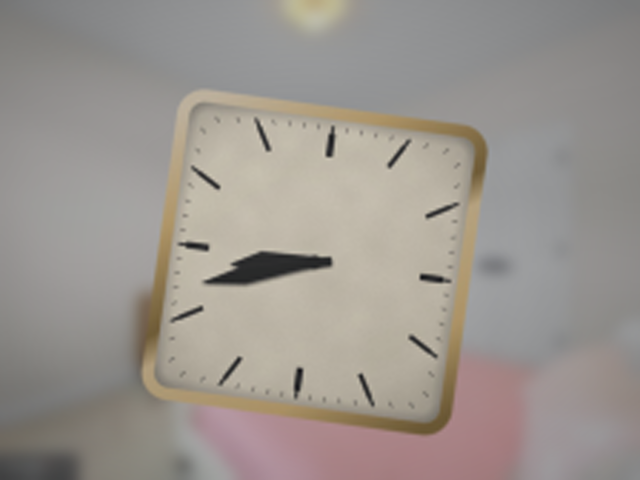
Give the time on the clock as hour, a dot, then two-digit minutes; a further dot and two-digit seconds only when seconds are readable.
8.42
